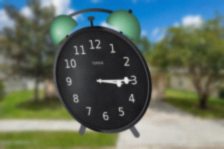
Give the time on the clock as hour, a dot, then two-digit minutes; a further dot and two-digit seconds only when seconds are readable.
3.15
